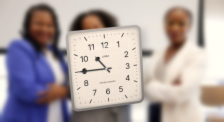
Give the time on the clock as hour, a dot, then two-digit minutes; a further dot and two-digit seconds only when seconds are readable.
10.45
